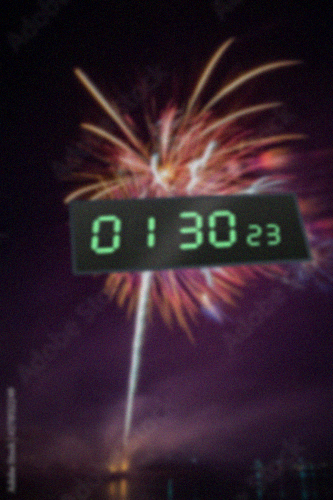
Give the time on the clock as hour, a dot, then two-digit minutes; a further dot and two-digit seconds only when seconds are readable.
1.30.23
